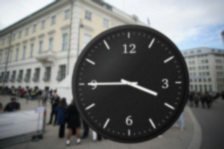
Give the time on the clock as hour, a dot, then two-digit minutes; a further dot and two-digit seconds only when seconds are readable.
3.45
